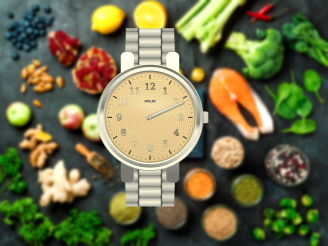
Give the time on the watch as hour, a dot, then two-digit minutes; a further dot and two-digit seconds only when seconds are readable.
2.11
